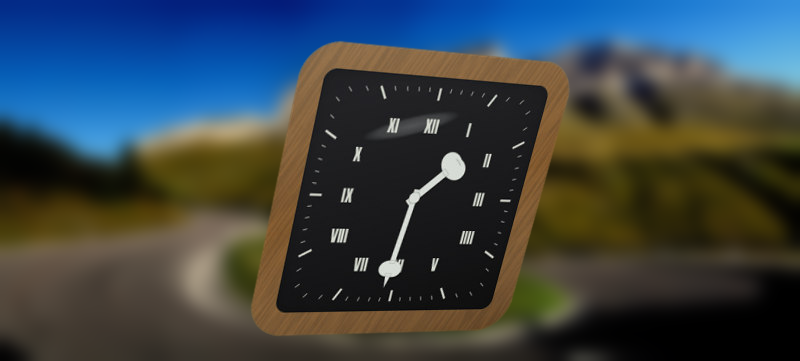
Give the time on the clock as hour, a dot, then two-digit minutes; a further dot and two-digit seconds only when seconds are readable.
1.31
